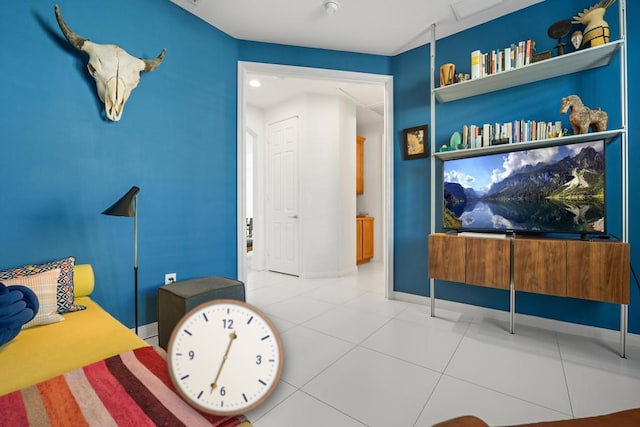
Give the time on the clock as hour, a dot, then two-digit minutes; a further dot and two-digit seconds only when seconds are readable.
12.33
